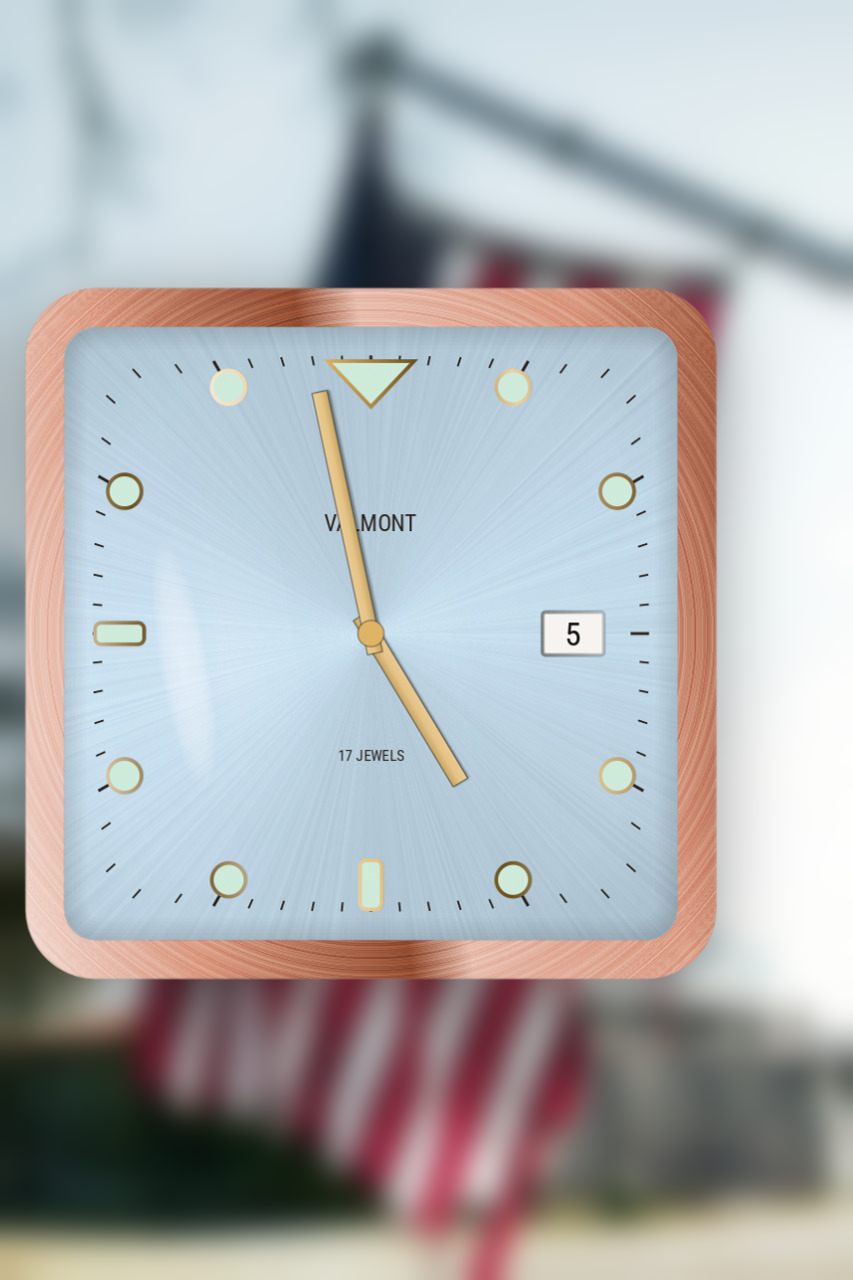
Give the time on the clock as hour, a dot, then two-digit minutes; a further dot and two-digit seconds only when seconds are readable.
4.58
